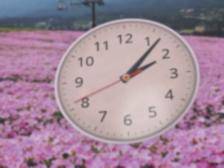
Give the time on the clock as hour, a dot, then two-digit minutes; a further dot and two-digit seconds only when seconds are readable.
2.06.41
